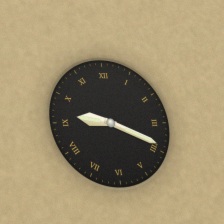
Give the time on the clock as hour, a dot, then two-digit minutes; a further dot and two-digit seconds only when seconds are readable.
9.19
